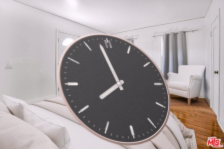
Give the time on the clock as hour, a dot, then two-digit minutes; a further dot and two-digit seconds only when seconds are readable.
7.58
